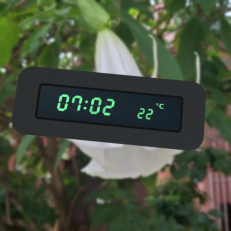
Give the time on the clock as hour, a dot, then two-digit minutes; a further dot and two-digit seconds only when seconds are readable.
7.02
